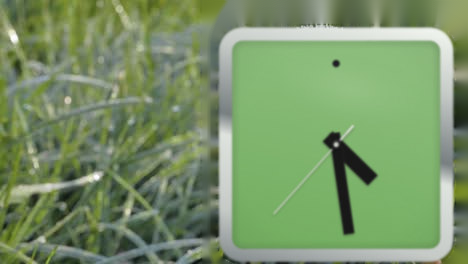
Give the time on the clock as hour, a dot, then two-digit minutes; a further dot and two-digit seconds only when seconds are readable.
4.28.37
